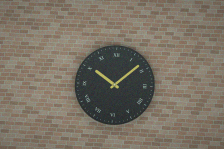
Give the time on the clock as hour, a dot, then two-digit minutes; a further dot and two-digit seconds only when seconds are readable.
10.08
